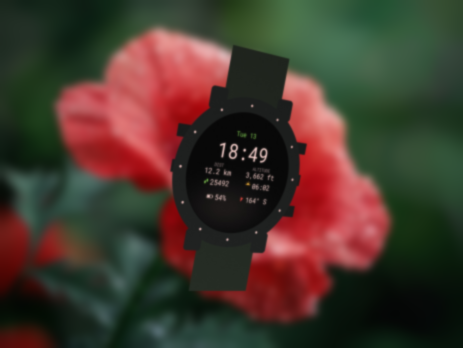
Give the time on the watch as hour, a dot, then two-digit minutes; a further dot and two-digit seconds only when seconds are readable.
18.49
